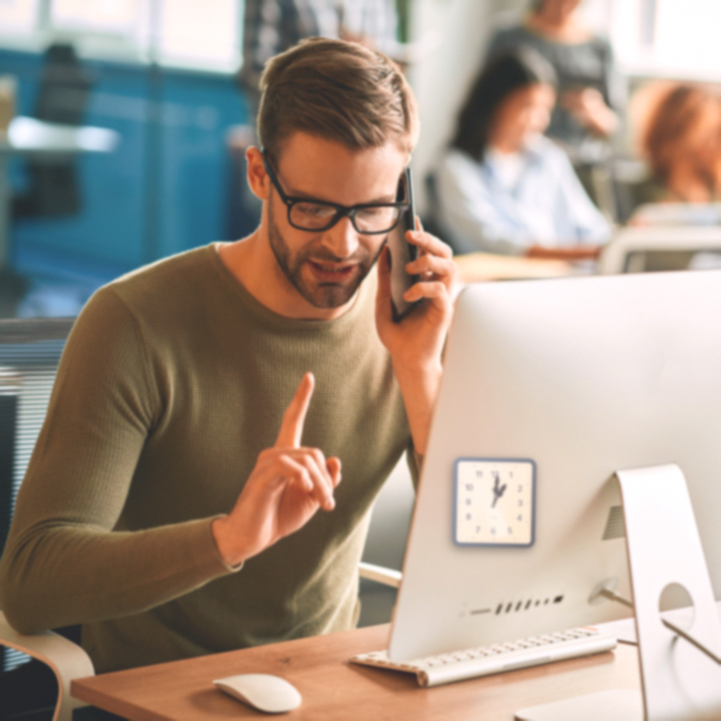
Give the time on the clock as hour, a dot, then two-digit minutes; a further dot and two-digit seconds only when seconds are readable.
1.01
